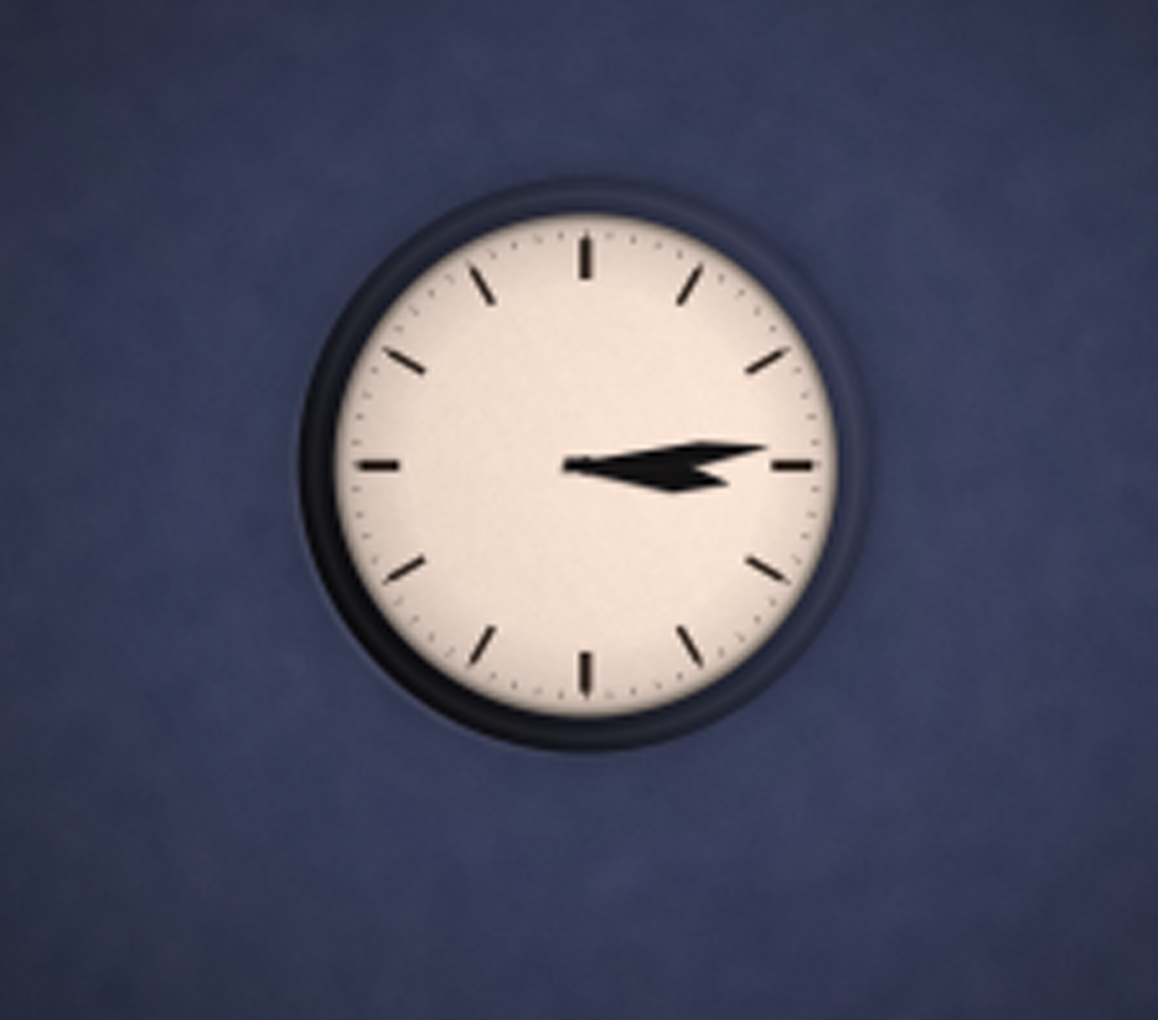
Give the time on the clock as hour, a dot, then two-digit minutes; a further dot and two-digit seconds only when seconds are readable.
3.14
